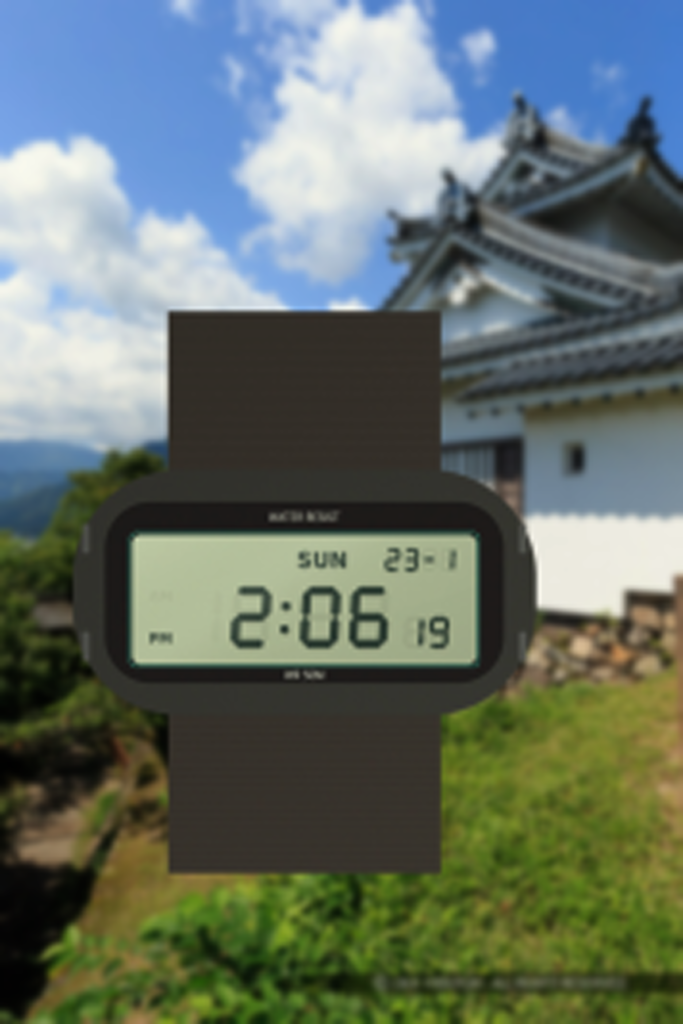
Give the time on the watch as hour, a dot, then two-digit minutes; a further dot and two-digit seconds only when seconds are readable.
2.06.19
